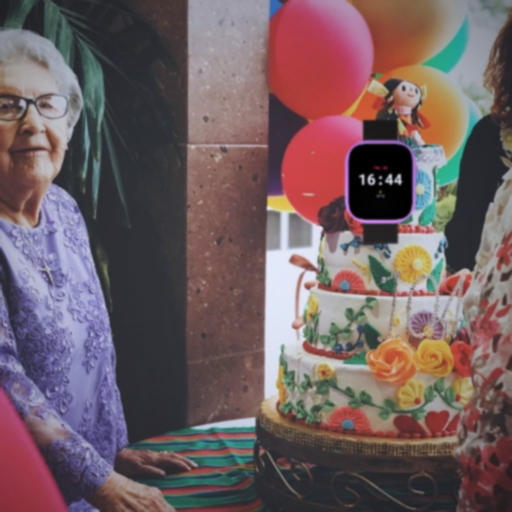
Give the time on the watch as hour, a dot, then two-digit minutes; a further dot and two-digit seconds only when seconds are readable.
16.44
